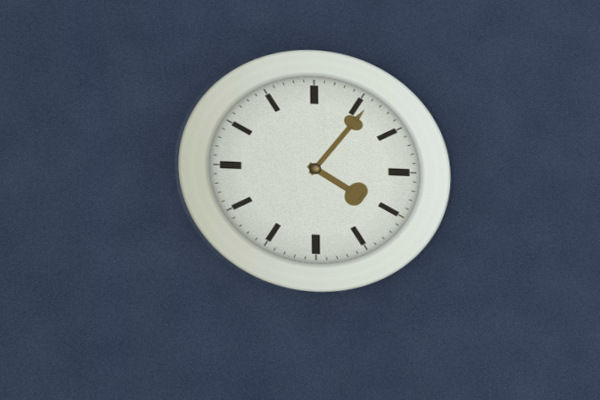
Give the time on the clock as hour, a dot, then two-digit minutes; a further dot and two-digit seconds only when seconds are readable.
4.06
